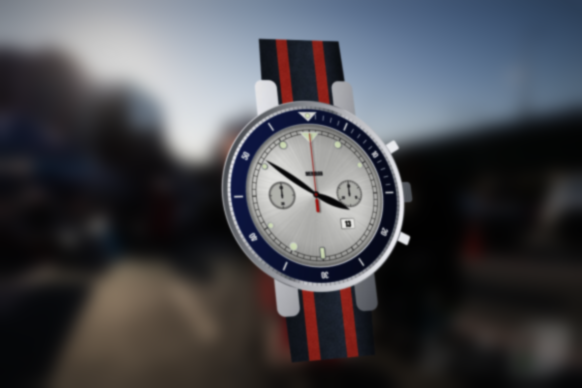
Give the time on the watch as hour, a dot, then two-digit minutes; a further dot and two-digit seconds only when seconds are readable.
3.51
